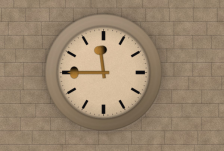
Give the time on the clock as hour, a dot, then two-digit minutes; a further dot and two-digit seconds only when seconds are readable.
11.45
